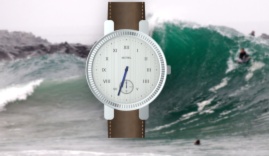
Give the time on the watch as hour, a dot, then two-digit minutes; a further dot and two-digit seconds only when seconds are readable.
6.33
